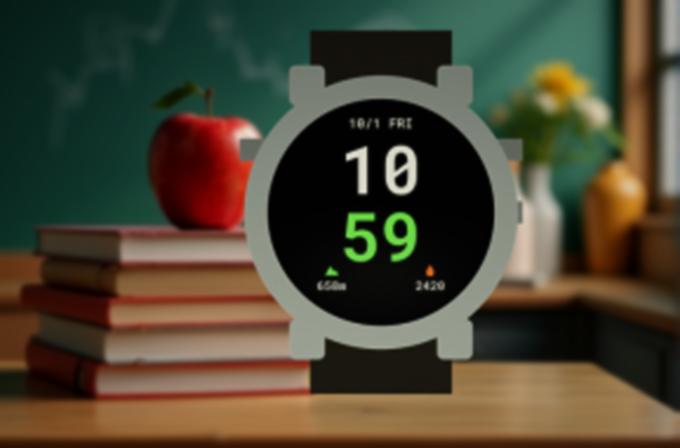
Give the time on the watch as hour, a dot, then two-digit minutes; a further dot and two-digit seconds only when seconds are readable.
10.59
